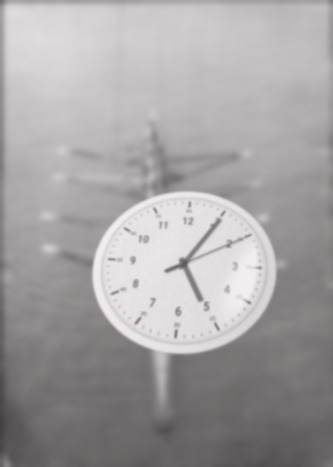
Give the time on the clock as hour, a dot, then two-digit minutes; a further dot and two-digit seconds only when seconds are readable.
5.05.10
